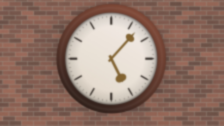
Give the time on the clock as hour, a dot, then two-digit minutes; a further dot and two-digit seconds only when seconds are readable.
5.07
